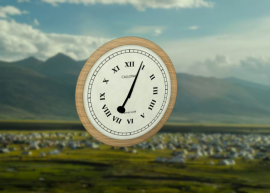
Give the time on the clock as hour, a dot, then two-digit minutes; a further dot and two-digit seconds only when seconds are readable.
7.04
